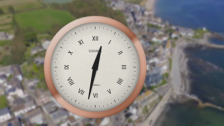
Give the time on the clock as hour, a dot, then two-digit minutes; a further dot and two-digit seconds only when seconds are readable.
12.32
